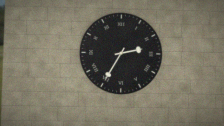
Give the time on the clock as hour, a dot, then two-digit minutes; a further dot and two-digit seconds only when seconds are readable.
2.35
